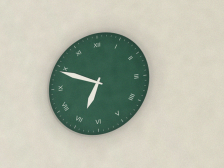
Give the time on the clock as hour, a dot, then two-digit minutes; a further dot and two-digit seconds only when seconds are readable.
6.49
